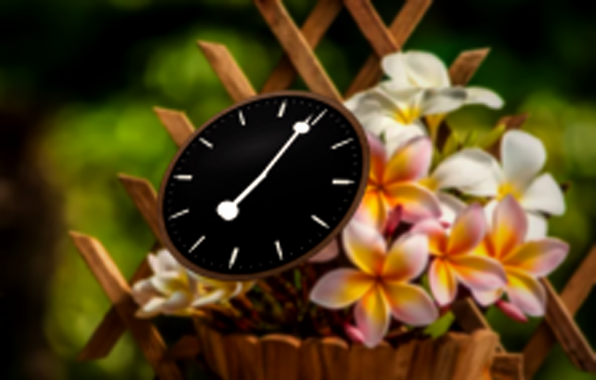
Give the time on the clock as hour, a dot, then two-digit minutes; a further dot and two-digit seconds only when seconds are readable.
7.04
